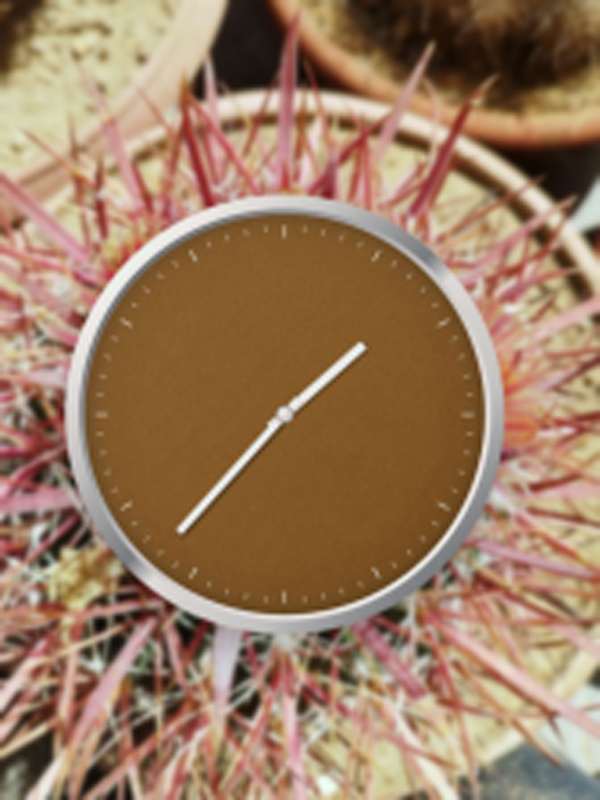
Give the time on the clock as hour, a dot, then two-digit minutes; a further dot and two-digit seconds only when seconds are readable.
1.37
